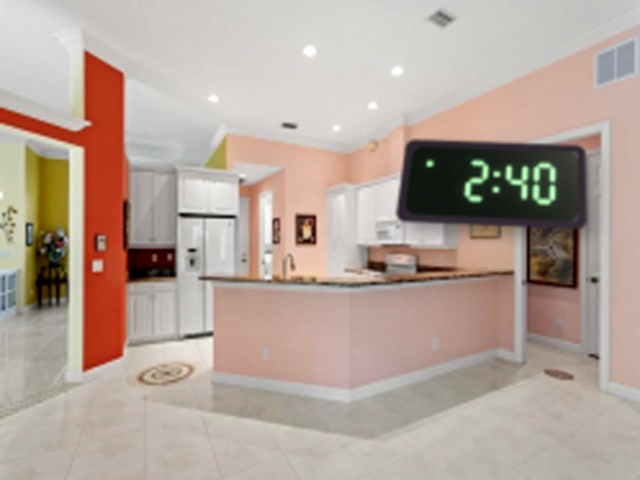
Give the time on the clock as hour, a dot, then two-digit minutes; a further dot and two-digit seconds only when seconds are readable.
2.40
